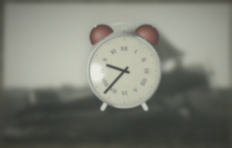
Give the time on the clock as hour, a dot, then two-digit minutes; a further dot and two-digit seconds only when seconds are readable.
9.37
